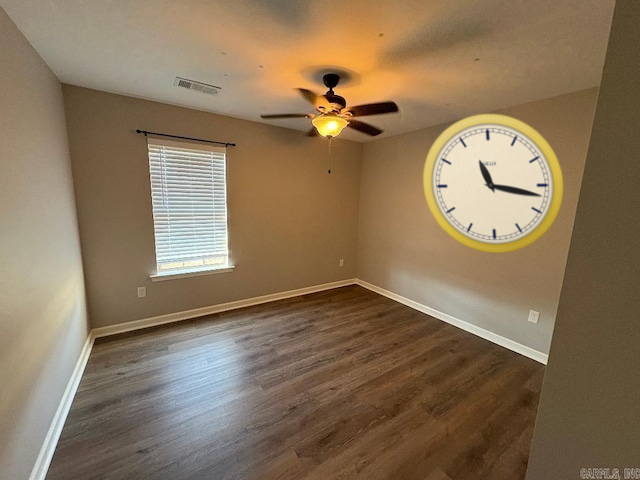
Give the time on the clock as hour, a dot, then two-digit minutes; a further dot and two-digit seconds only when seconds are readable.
11.17
